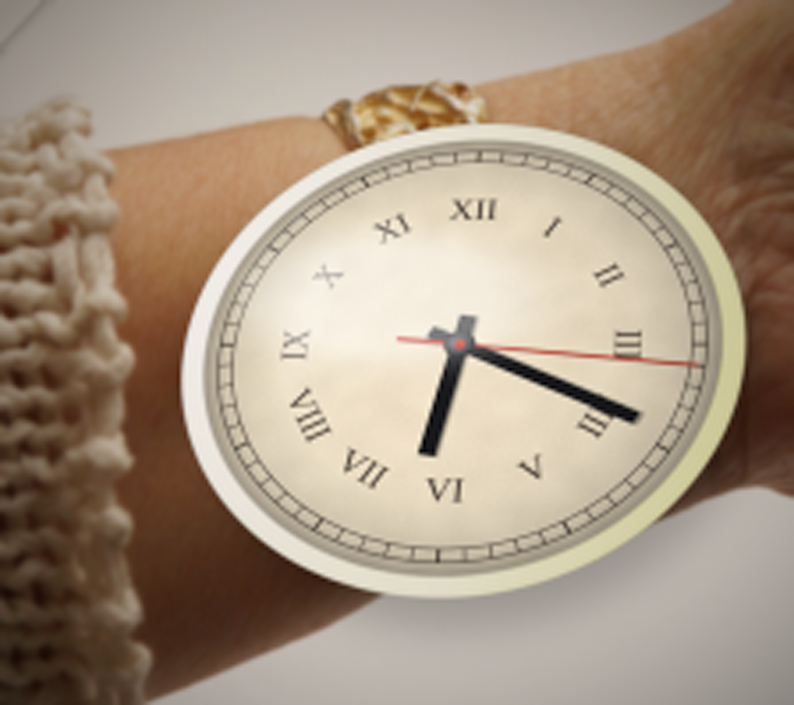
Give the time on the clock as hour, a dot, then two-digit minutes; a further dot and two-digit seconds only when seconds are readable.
6.19.16
